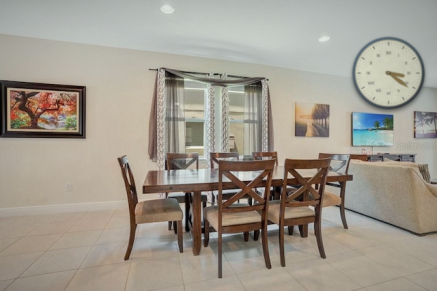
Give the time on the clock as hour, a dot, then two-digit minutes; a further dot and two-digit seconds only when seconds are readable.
3.21
